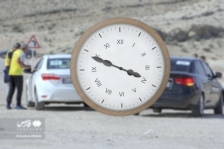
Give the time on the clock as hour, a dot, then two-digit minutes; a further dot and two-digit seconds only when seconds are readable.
3.49
